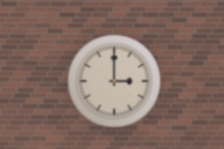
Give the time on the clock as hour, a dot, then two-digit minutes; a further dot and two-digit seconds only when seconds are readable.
3.00
